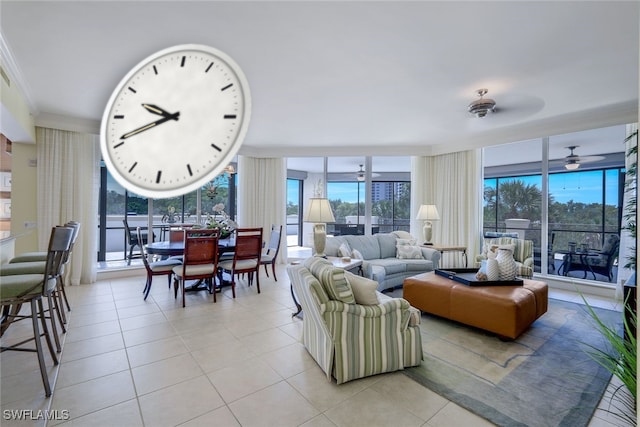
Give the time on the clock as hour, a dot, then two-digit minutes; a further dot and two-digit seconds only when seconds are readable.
9.41
